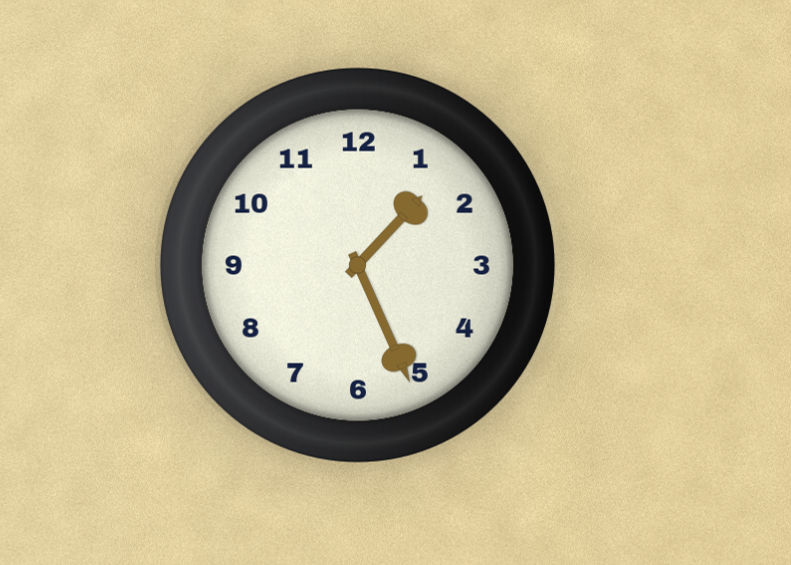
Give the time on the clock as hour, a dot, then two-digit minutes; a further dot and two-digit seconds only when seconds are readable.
1.26
